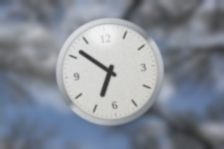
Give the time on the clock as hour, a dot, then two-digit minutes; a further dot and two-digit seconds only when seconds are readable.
6.52
